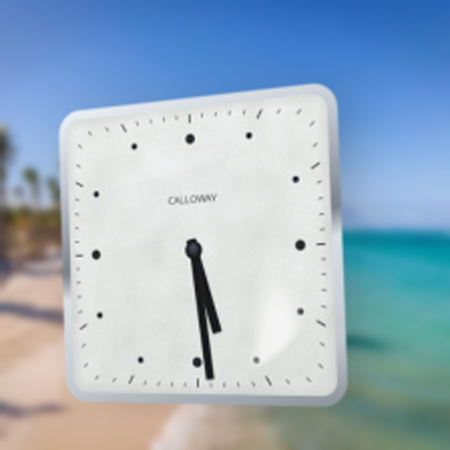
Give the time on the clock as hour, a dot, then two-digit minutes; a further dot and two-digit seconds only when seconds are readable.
5.29
